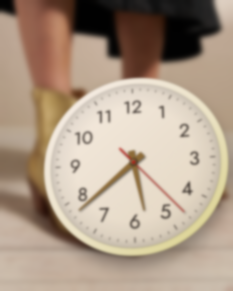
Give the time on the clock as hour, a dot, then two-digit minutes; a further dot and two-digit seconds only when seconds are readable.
5.38.23
